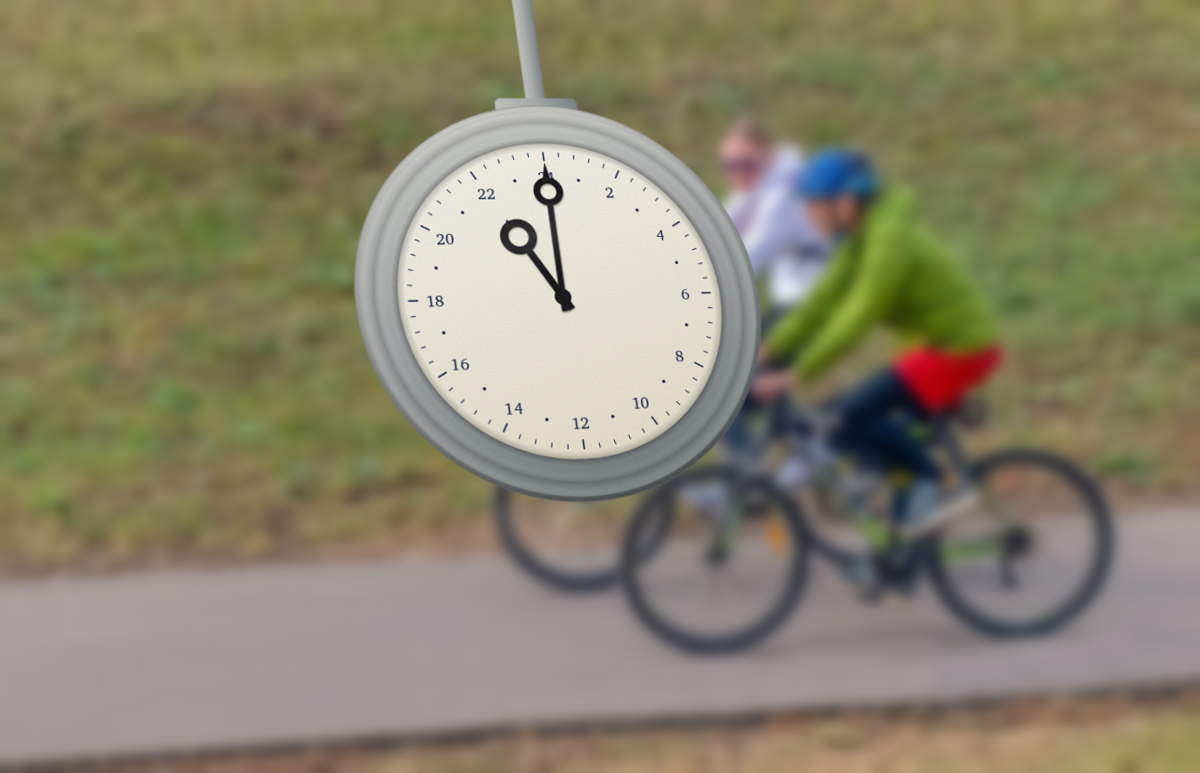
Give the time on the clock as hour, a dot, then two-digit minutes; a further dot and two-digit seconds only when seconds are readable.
22.00
